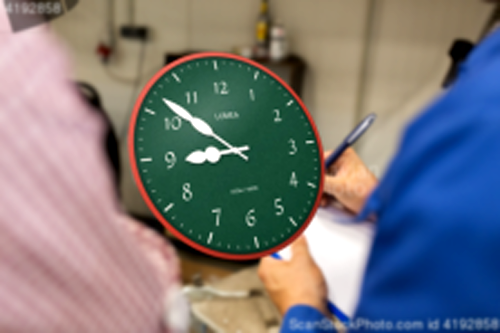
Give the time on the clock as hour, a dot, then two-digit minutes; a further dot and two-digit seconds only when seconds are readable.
8.52
